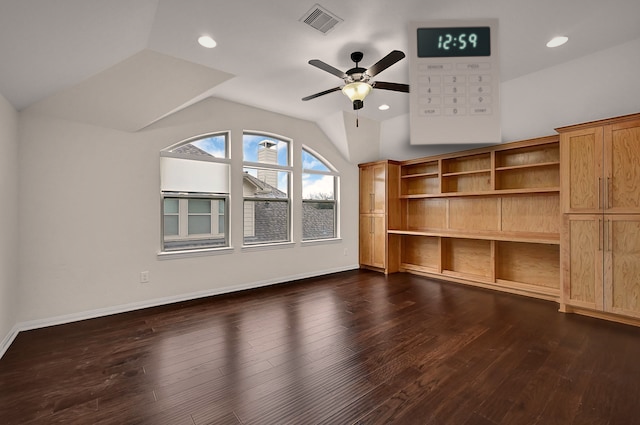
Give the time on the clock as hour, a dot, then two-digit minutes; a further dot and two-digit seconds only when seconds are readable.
12.59
